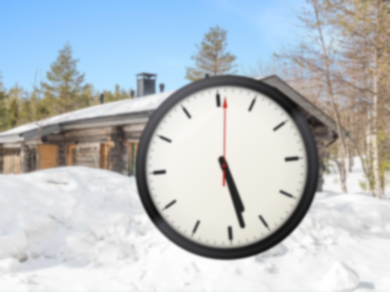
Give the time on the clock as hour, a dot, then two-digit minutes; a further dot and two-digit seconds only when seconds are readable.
5.28.01
